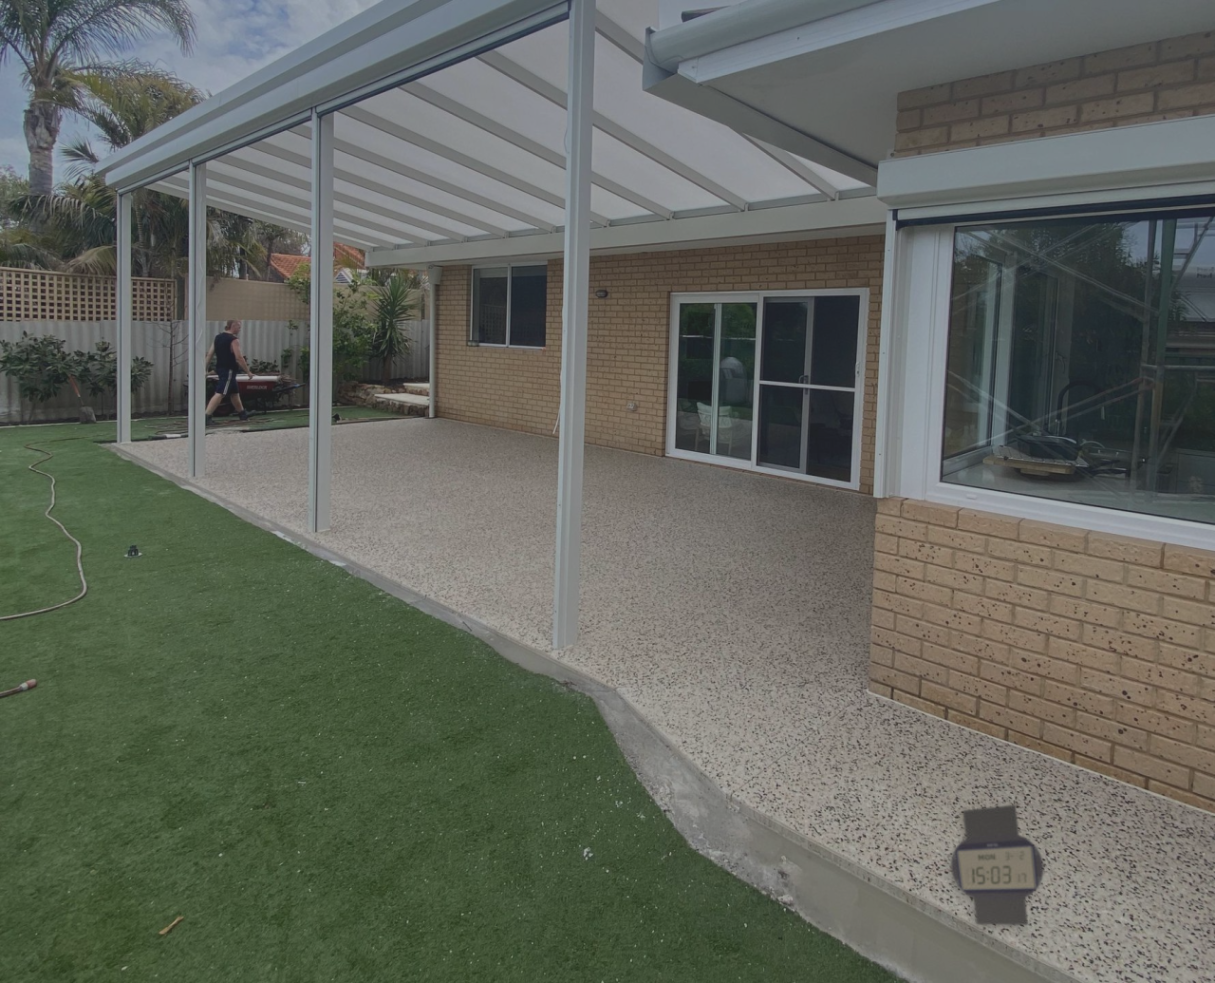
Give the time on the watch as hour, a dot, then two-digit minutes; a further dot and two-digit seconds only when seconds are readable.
15.03
